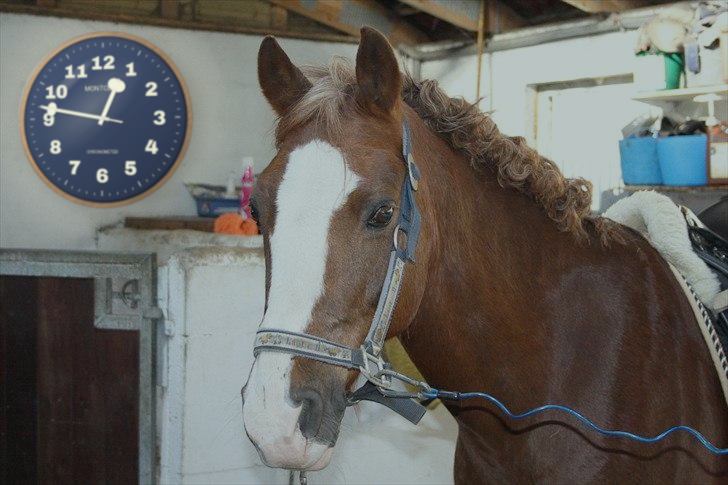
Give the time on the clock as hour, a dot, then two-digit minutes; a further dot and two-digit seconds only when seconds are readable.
12.46.47
